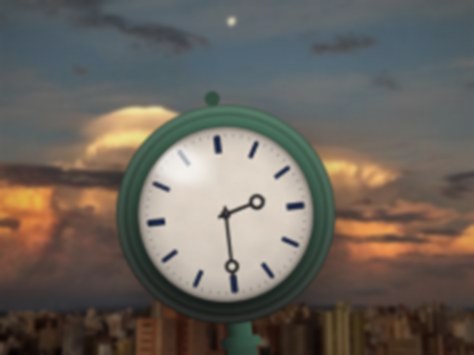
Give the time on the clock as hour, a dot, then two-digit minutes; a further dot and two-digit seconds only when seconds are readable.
2.30
